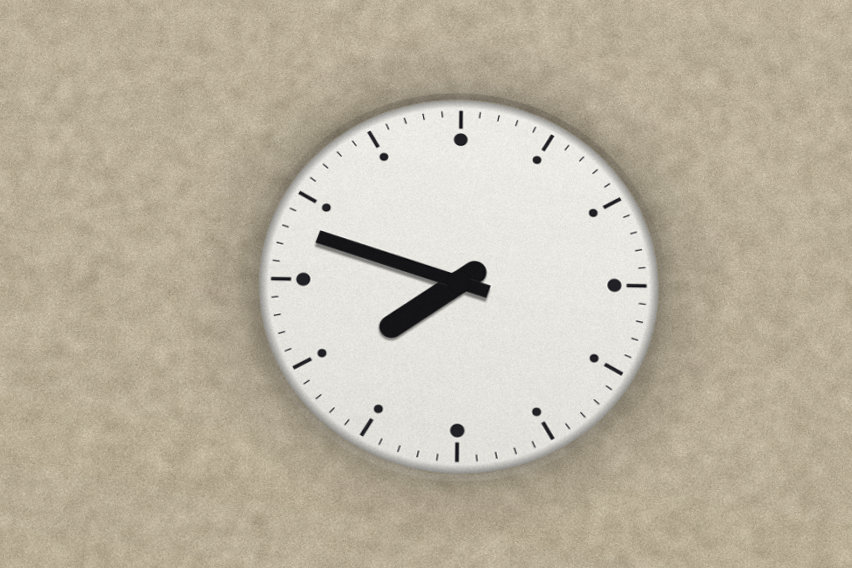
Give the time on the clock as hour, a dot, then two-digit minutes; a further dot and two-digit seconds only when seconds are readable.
7.48
